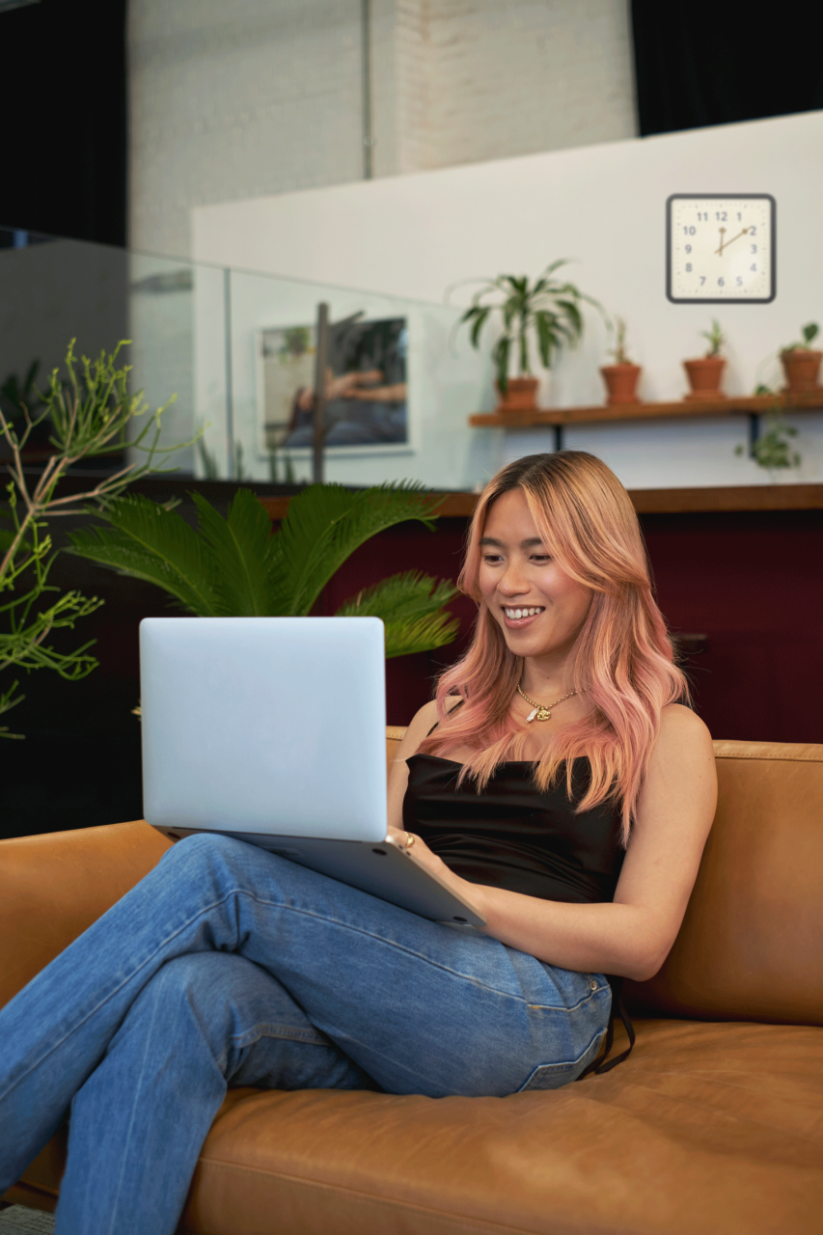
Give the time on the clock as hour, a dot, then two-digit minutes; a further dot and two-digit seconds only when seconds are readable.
12.09
